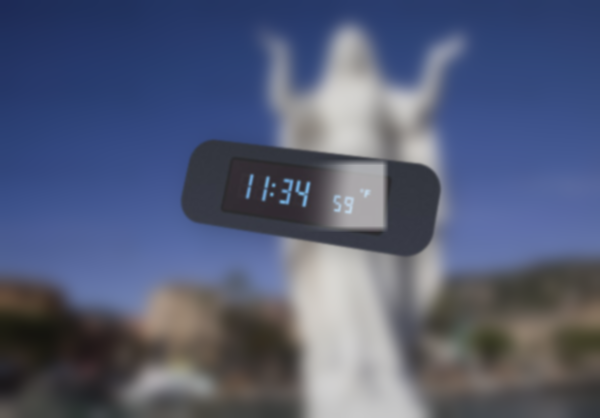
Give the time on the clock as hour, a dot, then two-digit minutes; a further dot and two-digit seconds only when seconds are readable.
11.34
